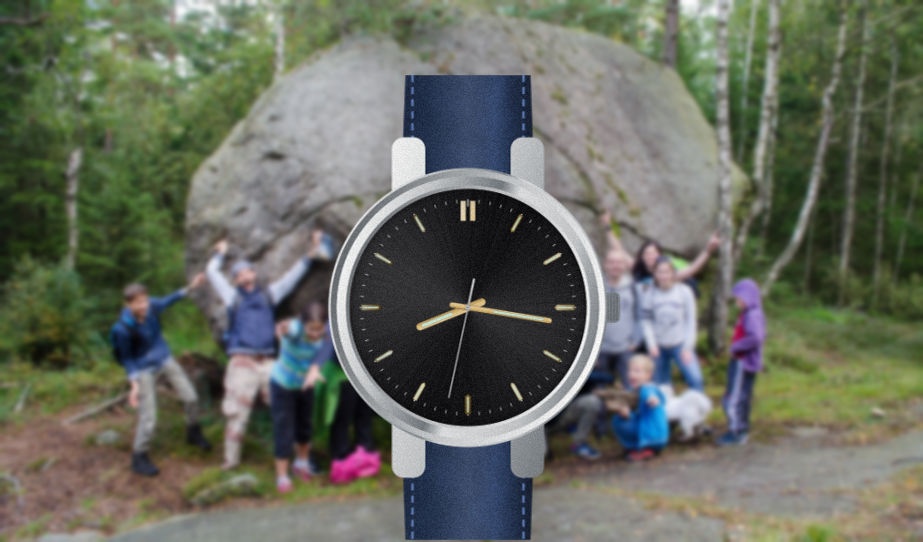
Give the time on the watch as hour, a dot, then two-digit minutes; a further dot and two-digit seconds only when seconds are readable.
8.16.32
